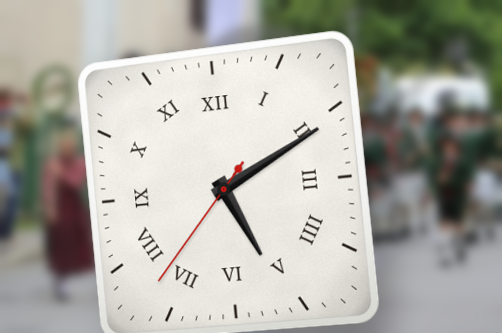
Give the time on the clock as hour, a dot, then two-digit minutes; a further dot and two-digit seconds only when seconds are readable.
5.10.37
